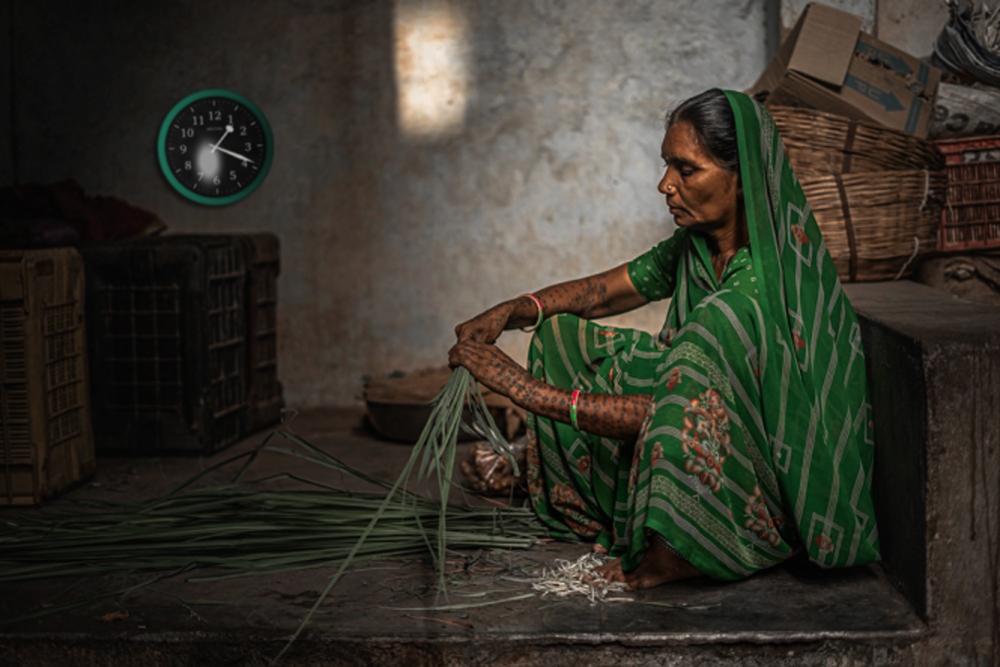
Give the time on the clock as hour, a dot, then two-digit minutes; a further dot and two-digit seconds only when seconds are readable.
1.19
